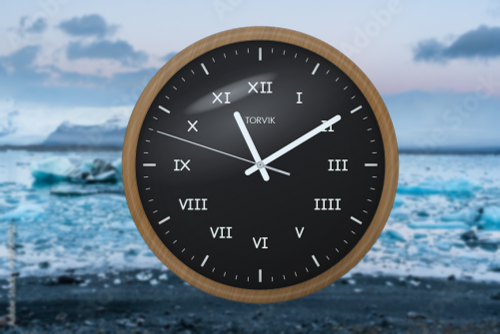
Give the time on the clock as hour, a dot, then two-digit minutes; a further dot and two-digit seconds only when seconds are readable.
11.09.48
